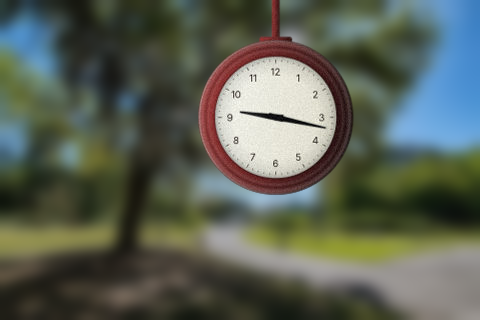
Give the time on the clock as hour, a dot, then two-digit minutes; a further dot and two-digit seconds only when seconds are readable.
9.17
